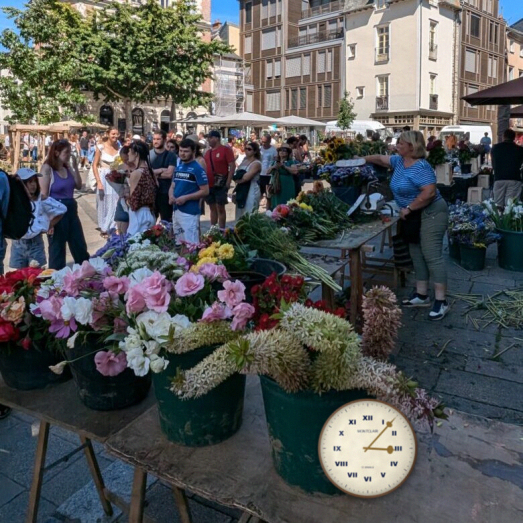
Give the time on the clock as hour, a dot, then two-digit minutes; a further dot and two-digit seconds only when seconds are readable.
3.07
